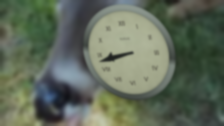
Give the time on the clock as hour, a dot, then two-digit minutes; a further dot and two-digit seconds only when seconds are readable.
8.43
